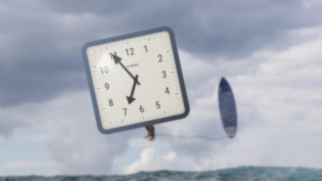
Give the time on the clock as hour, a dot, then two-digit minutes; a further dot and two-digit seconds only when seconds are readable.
6.55
